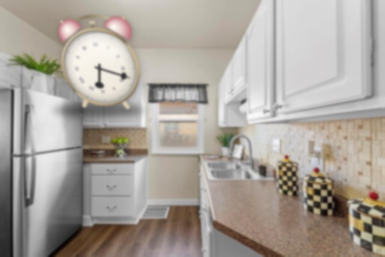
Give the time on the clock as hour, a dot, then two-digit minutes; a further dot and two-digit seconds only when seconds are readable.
6.18
